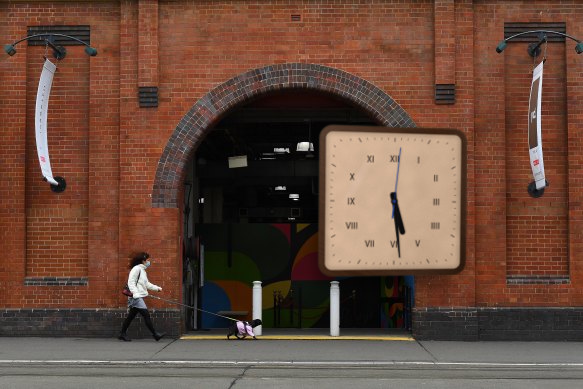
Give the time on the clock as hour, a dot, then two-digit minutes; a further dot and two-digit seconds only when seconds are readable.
5.29.01
